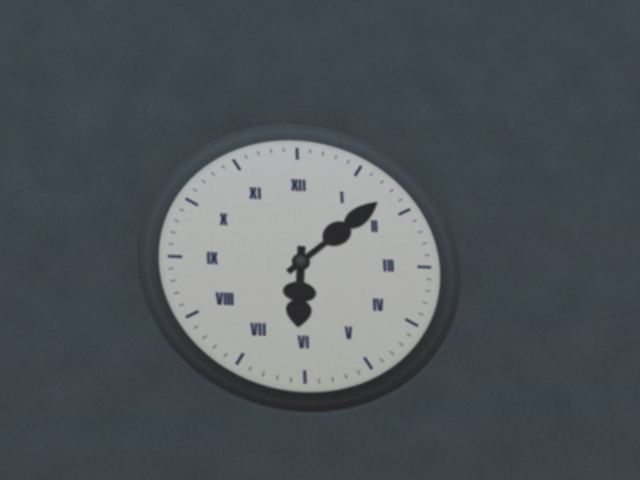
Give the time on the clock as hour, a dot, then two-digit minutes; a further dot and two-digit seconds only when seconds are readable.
6.08
